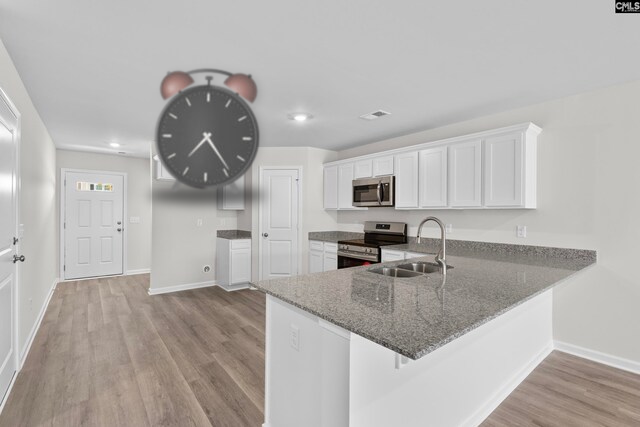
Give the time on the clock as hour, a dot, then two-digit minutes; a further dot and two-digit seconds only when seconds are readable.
7.24
